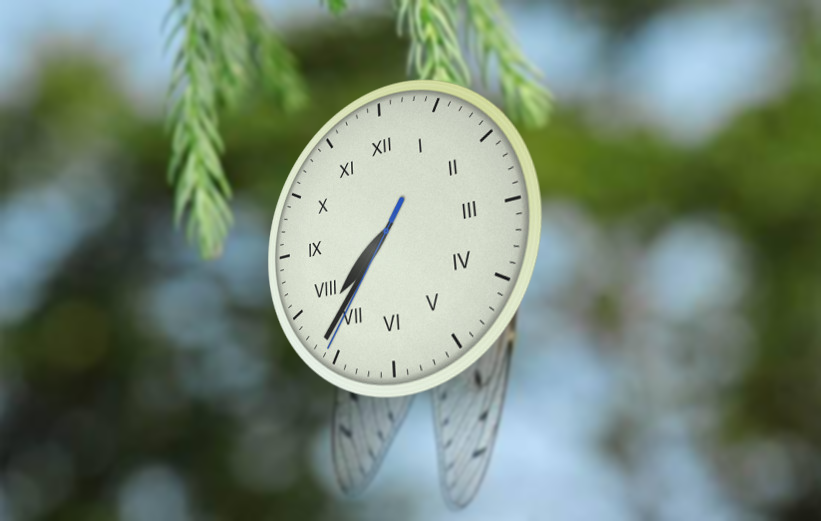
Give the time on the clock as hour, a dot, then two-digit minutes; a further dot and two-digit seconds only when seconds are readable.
7.36.36
